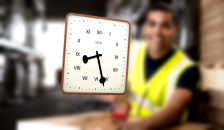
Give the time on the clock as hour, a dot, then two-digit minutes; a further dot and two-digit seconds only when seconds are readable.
8.27
